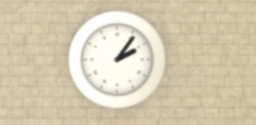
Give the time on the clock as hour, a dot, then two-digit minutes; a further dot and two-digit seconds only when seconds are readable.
2.06
